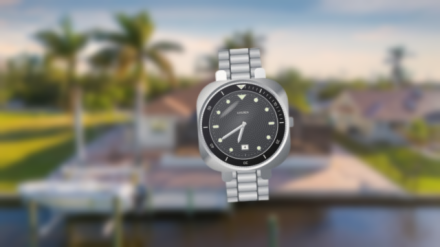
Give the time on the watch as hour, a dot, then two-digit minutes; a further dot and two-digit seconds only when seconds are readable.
6.40
